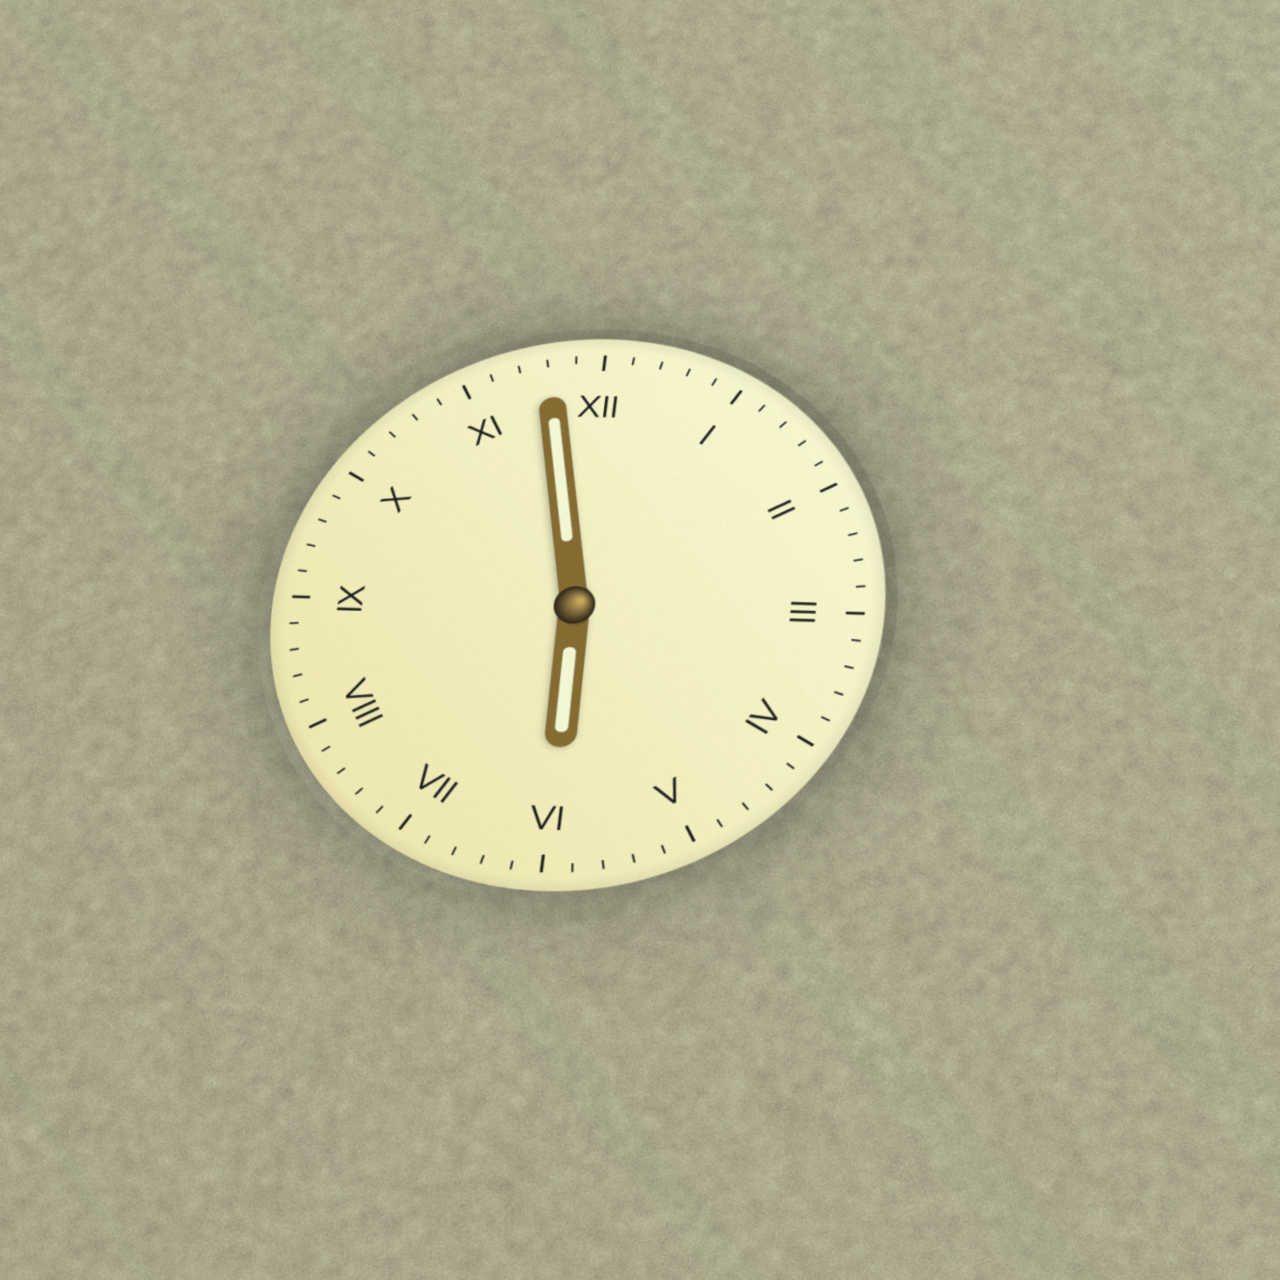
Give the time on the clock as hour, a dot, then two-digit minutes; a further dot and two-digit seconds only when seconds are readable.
5.58
